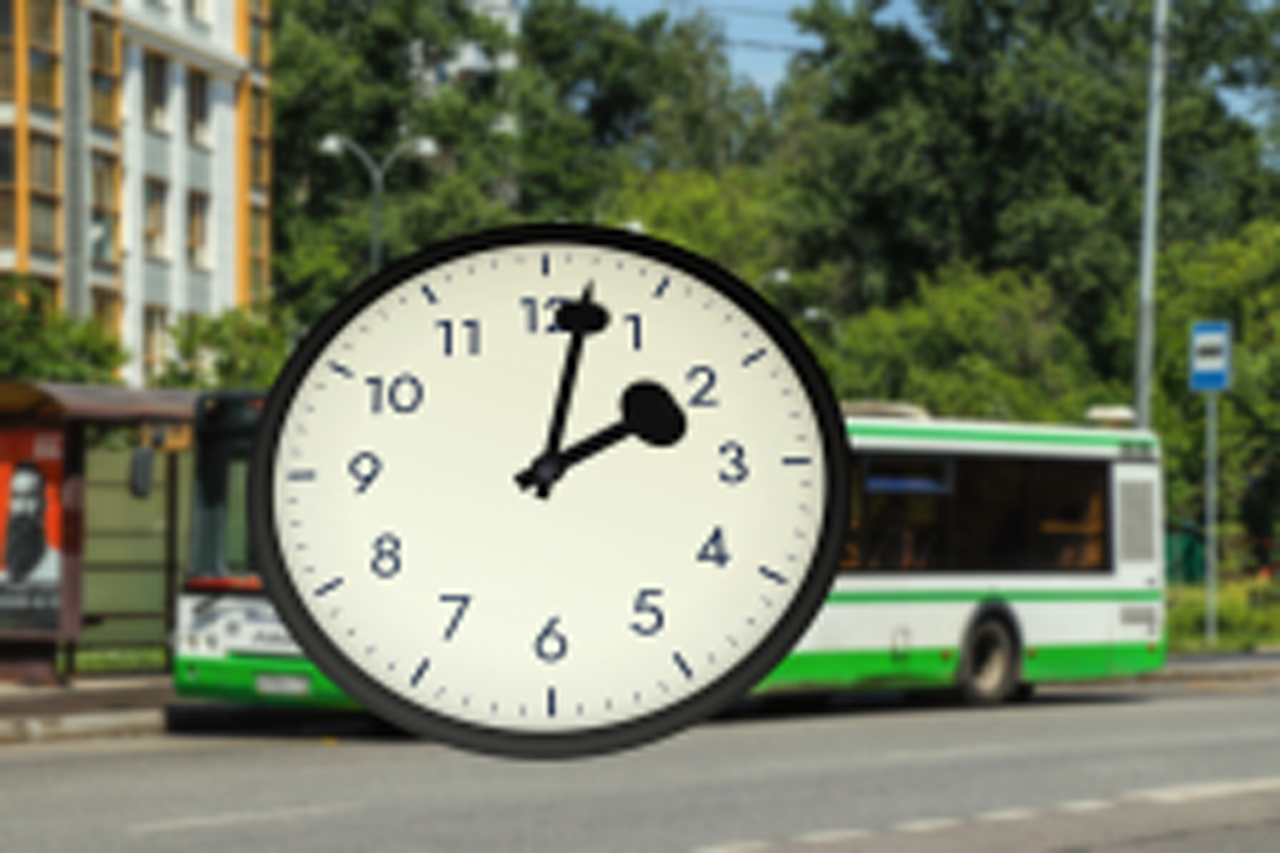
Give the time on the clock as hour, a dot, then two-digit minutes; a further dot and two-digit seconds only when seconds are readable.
2.02
